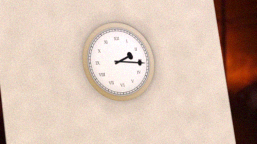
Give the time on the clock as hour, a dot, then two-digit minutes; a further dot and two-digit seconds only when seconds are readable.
2.16
